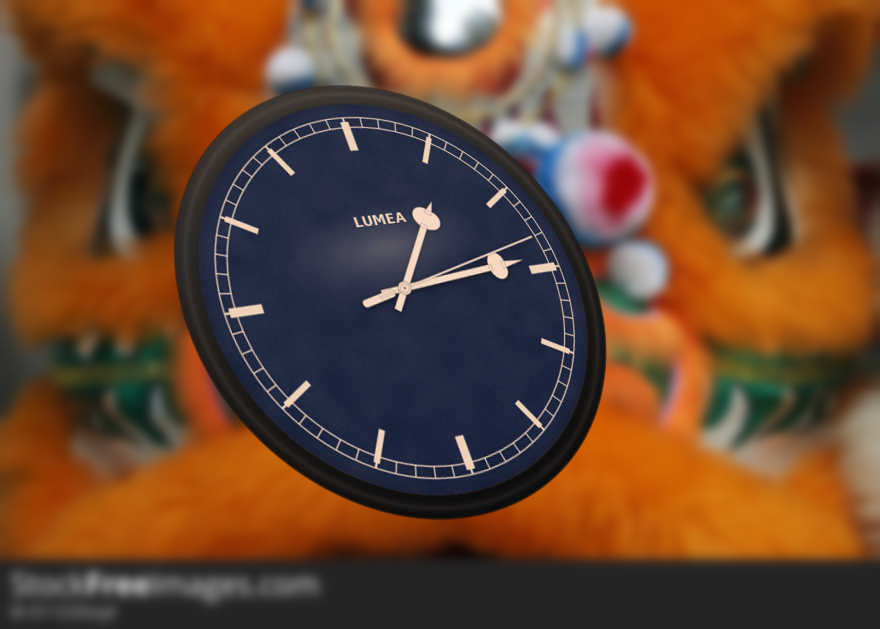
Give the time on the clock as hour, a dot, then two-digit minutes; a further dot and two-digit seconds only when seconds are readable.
1.14.13
